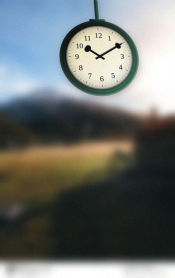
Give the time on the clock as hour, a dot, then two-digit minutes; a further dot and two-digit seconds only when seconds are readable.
10.10
